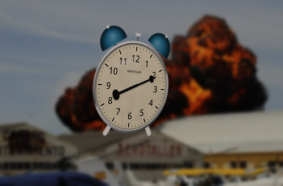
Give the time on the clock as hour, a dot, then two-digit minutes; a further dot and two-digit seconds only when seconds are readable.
8.11
